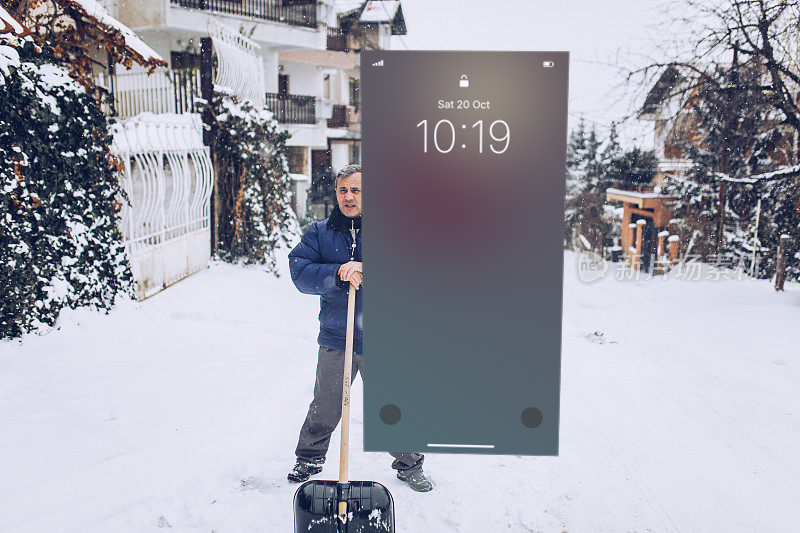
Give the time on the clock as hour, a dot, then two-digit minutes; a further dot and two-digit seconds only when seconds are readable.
10.19
